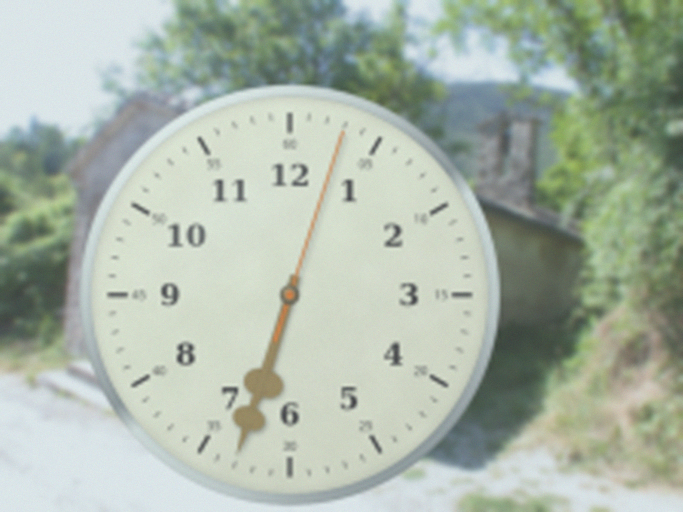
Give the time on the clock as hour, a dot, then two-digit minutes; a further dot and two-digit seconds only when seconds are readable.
6.33.03
